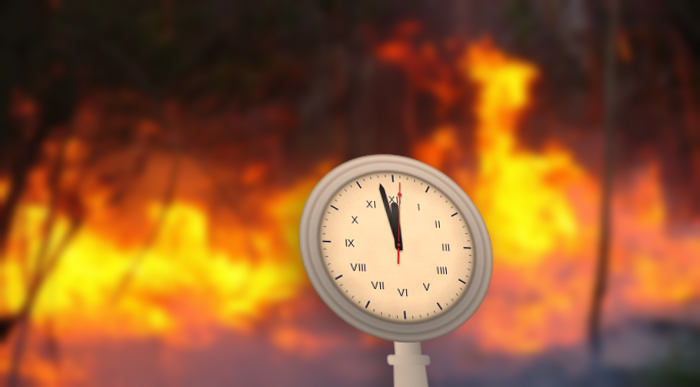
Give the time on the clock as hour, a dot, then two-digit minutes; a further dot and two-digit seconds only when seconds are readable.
11.58.01
